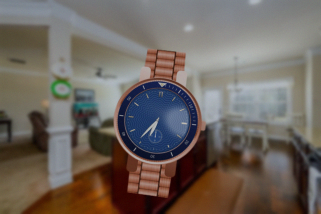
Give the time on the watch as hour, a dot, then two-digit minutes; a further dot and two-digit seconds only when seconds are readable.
6.36
